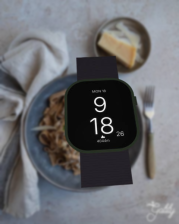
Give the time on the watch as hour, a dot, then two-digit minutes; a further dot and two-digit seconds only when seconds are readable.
9.18
